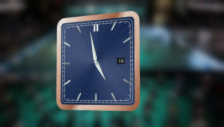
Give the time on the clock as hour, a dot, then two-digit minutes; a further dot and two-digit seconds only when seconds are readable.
4.58
